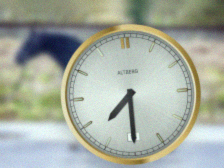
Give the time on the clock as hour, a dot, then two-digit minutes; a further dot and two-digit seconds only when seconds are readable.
7.30
